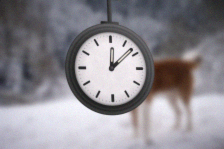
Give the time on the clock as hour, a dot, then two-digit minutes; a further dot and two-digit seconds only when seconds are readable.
12.08
